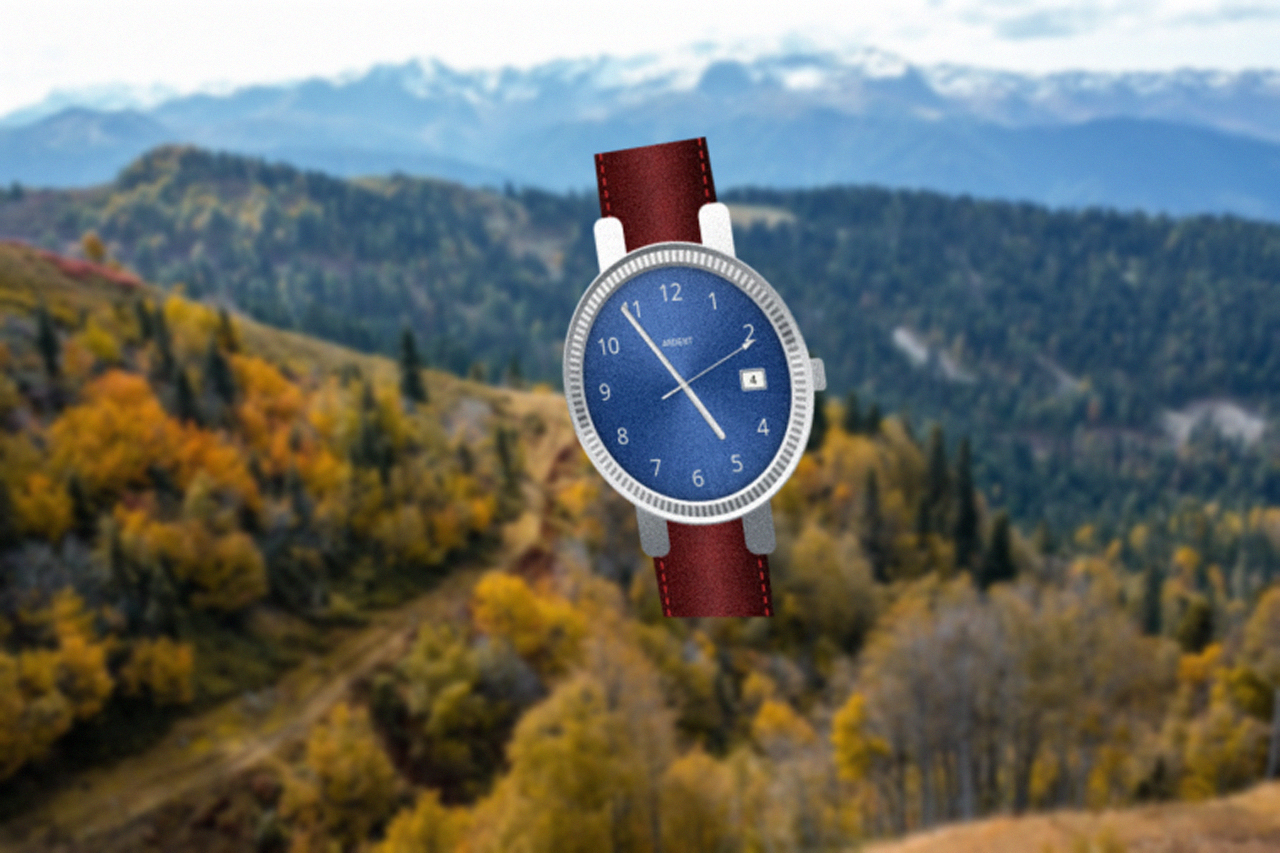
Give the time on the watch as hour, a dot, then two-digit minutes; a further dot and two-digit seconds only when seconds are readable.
4.54.11
